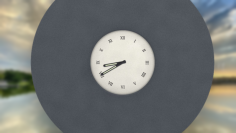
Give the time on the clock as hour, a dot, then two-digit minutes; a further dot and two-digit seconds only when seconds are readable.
8.40
